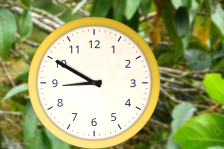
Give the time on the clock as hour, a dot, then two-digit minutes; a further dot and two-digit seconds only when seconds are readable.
8.50
